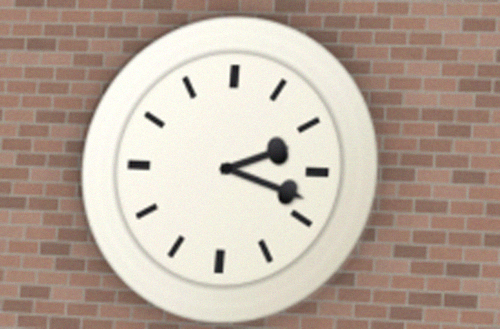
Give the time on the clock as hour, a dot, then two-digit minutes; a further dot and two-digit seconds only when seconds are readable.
2.18
